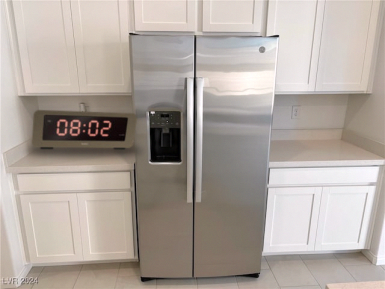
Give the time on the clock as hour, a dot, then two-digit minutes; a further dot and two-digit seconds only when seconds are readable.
8.02
